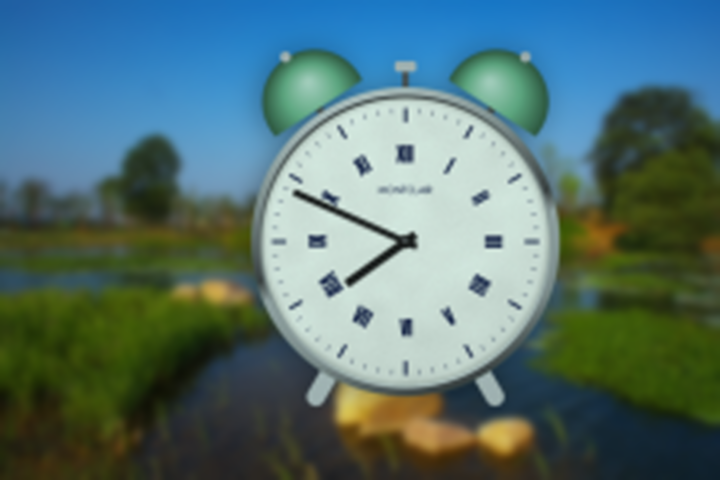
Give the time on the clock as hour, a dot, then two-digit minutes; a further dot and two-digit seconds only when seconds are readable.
7.49
